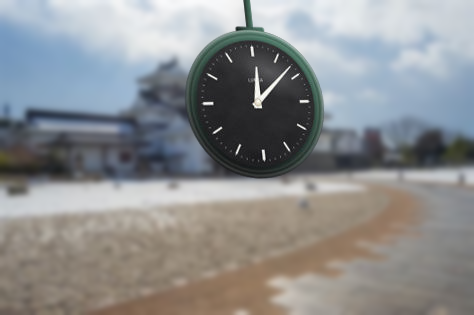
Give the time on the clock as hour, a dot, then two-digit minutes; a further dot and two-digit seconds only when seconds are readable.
12.08
